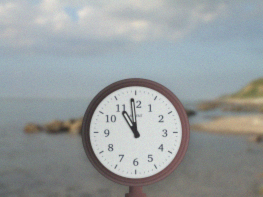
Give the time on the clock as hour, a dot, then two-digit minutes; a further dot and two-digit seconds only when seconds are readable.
10.59
